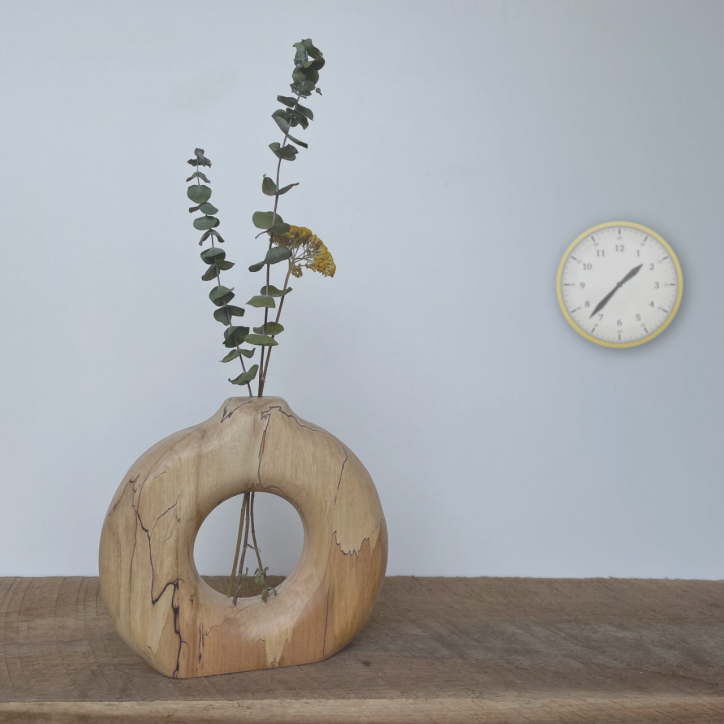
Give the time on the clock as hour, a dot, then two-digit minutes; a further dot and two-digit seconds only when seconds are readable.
1.37
